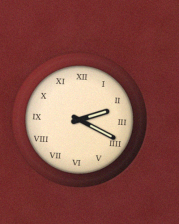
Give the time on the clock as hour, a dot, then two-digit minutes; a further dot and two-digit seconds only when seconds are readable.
2.19
